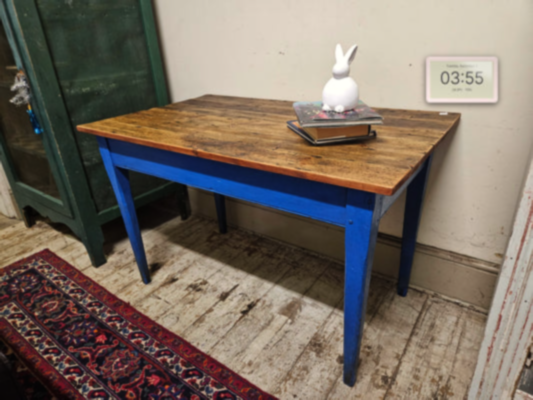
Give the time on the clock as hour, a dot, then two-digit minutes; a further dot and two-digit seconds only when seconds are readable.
3.55
